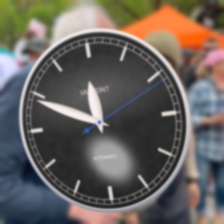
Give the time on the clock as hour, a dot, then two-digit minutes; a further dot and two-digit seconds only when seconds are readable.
11.49.11
